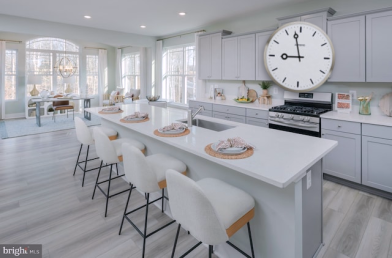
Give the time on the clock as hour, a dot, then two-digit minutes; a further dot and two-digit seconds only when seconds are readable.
8.58
